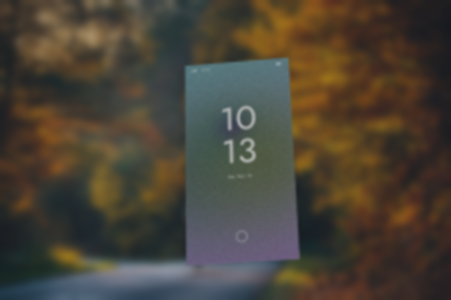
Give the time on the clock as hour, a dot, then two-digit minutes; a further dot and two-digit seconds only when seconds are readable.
10.13
